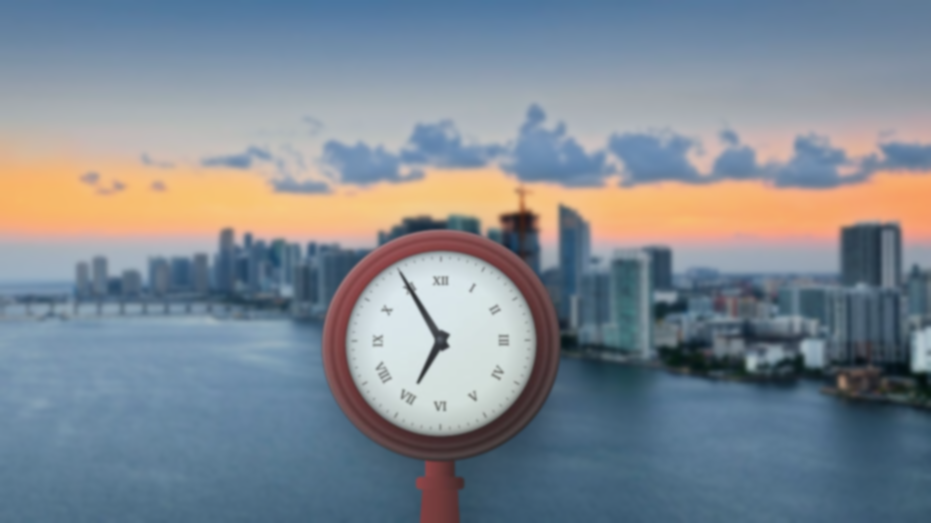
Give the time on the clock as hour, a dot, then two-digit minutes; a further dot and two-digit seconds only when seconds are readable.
6.55
